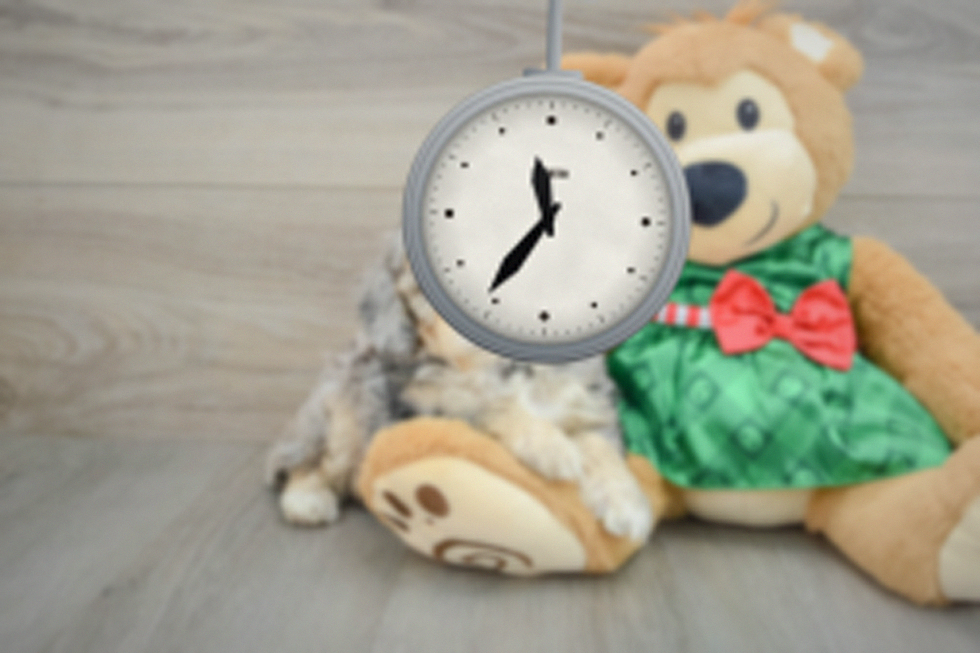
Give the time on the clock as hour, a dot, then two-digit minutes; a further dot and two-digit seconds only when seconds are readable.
11.36
